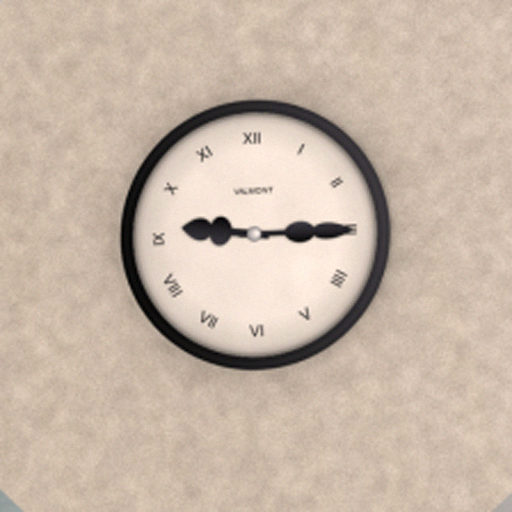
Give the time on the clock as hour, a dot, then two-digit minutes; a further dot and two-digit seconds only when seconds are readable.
9.15
